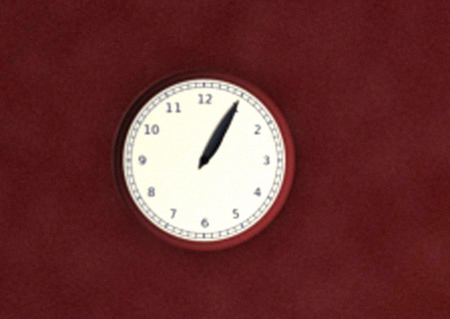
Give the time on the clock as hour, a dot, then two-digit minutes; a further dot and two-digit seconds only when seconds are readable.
1.05
